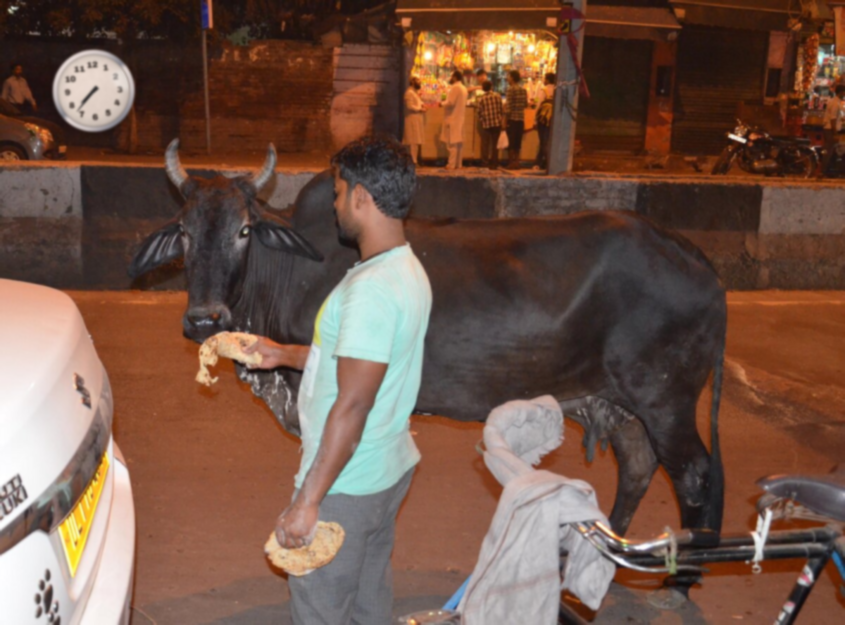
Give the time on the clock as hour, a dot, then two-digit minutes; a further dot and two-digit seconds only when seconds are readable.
7.37
